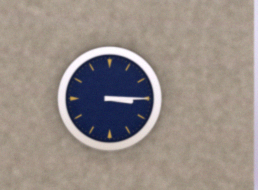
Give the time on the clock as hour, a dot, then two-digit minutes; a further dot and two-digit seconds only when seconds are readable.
3.15
